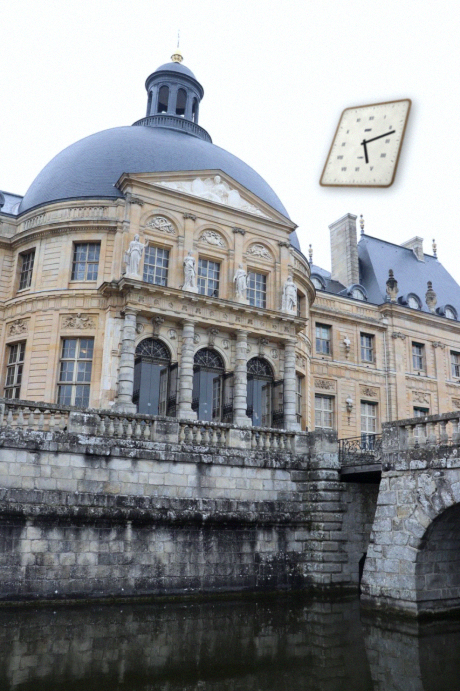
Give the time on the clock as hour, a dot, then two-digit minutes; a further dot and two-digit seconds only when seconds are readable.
5.12
